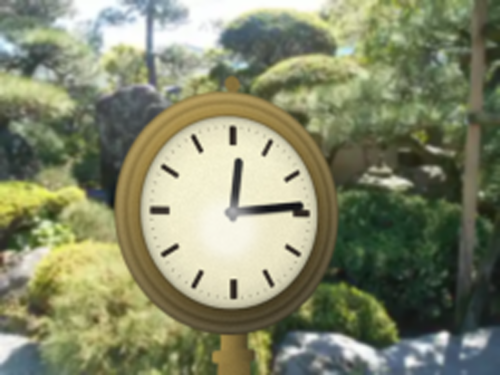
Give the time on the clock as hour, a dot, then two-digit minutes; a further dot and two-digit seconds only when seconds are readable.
12.14
